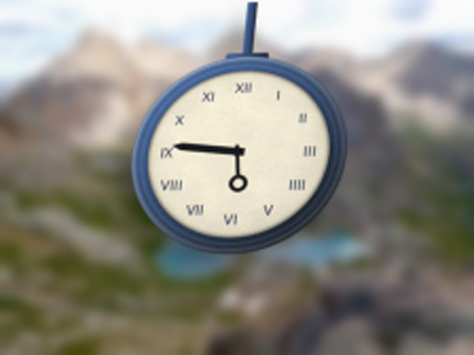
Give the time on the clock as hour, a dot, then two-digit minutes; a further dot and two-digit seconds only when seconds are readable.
5.46
